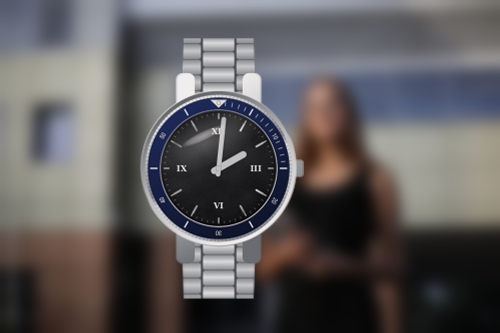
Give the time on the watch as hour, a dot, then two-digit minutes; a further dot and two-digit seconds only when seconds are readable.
2.01
